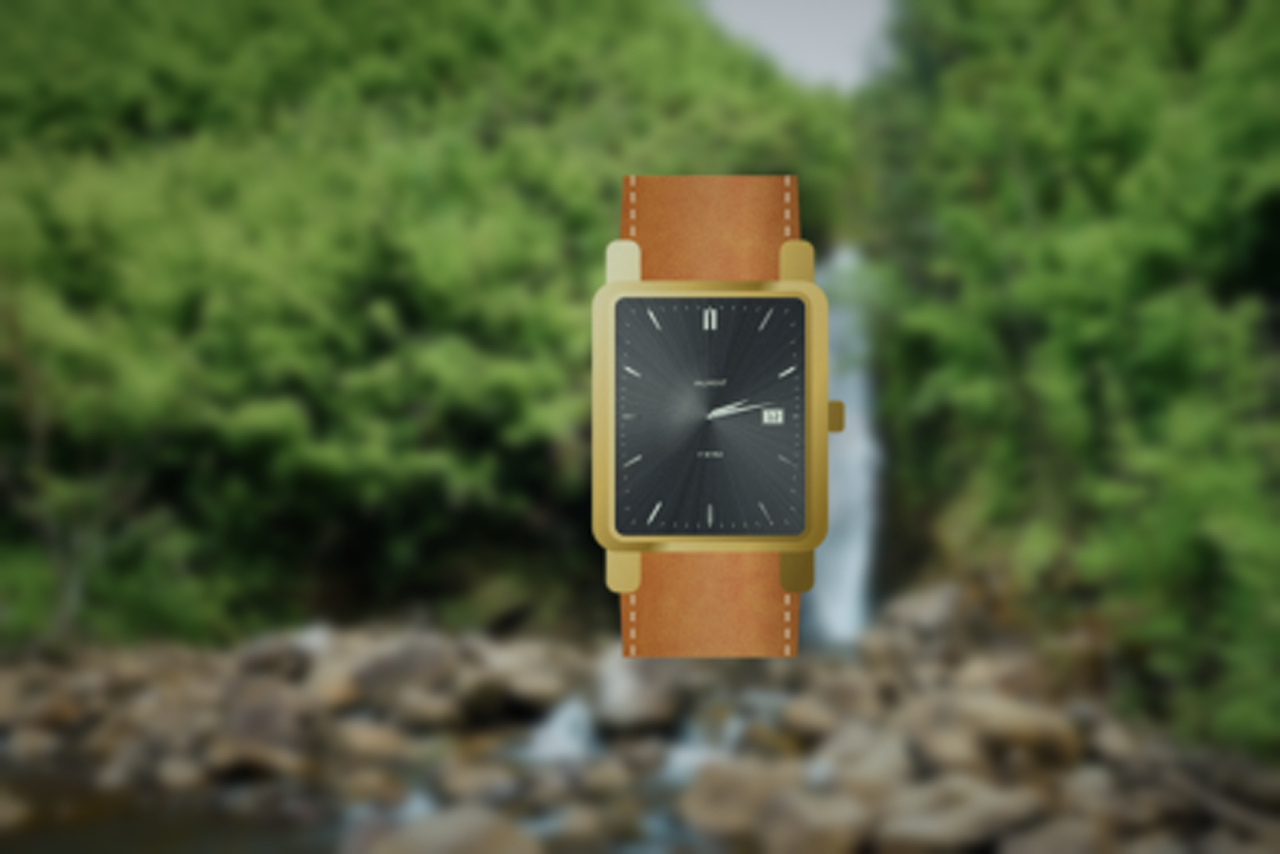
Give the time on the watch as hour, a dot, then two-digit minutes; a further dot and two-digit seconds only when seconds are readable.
2.13
